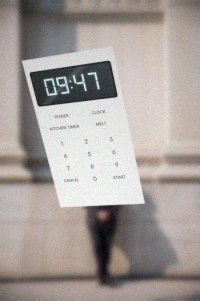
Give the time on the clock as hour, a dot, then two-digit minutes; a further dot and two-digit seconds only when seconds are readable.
9.47
